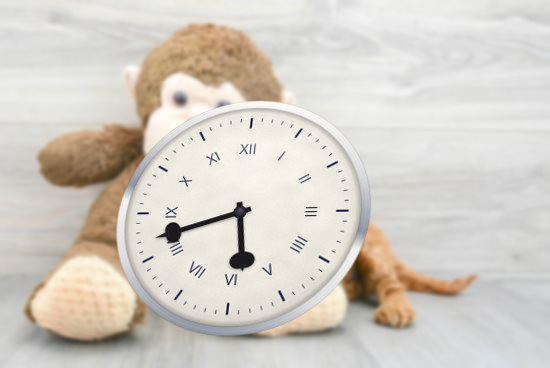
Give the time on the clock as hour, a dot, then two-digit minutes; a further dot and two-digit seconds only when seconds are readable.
5.42
